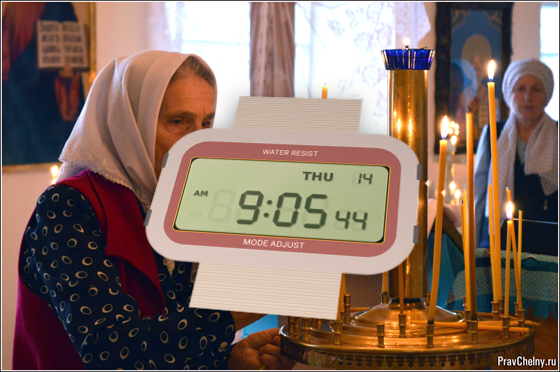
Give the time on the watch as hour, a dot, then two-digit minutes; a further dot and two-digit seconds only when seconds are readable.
9.05.44
